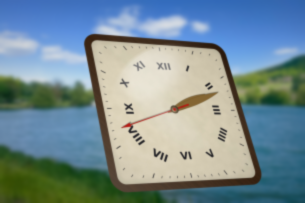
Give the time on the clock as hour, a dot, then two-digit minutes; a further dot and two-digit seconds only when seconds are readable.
2.11.42
